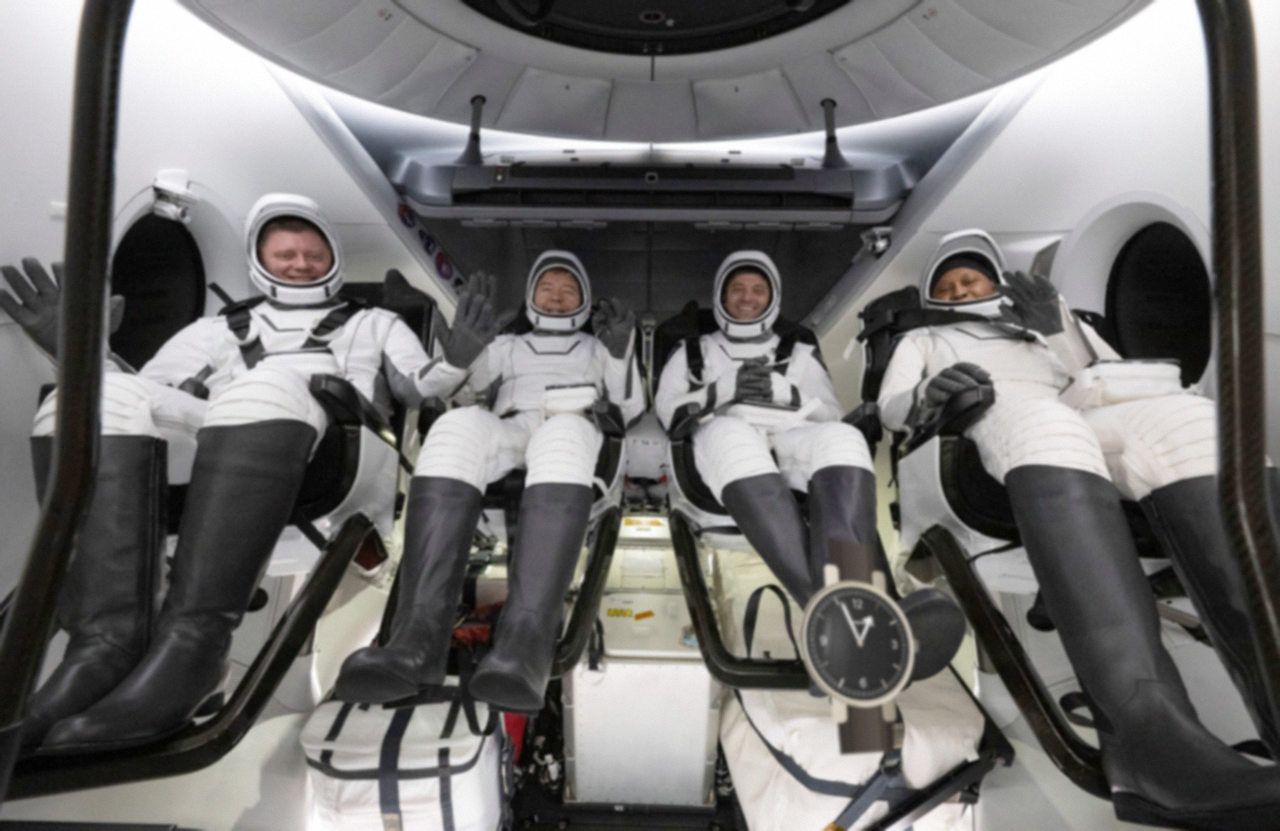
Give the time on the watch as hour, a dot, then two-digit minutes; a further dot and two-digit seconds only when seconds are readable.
12.56
